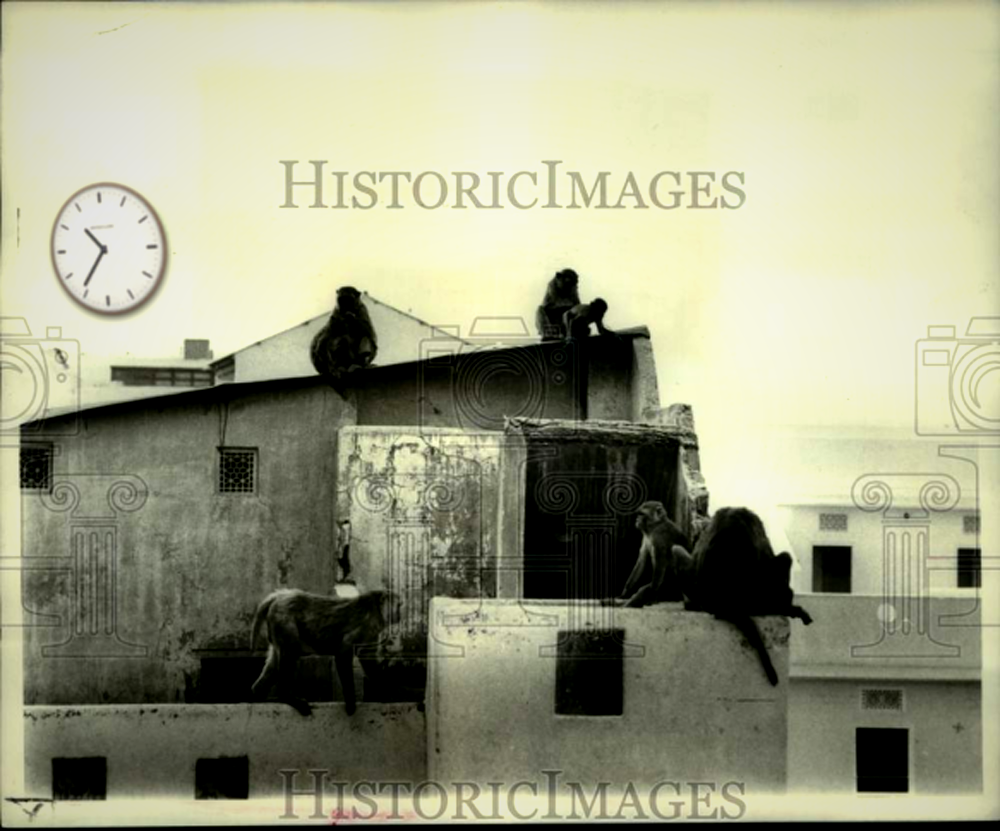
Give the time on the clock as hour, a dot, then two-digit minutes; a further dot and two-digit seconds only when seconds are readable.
10.36
